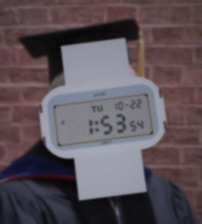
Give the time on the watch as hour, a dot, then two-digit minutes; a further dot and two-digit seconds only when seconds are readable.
1.53
